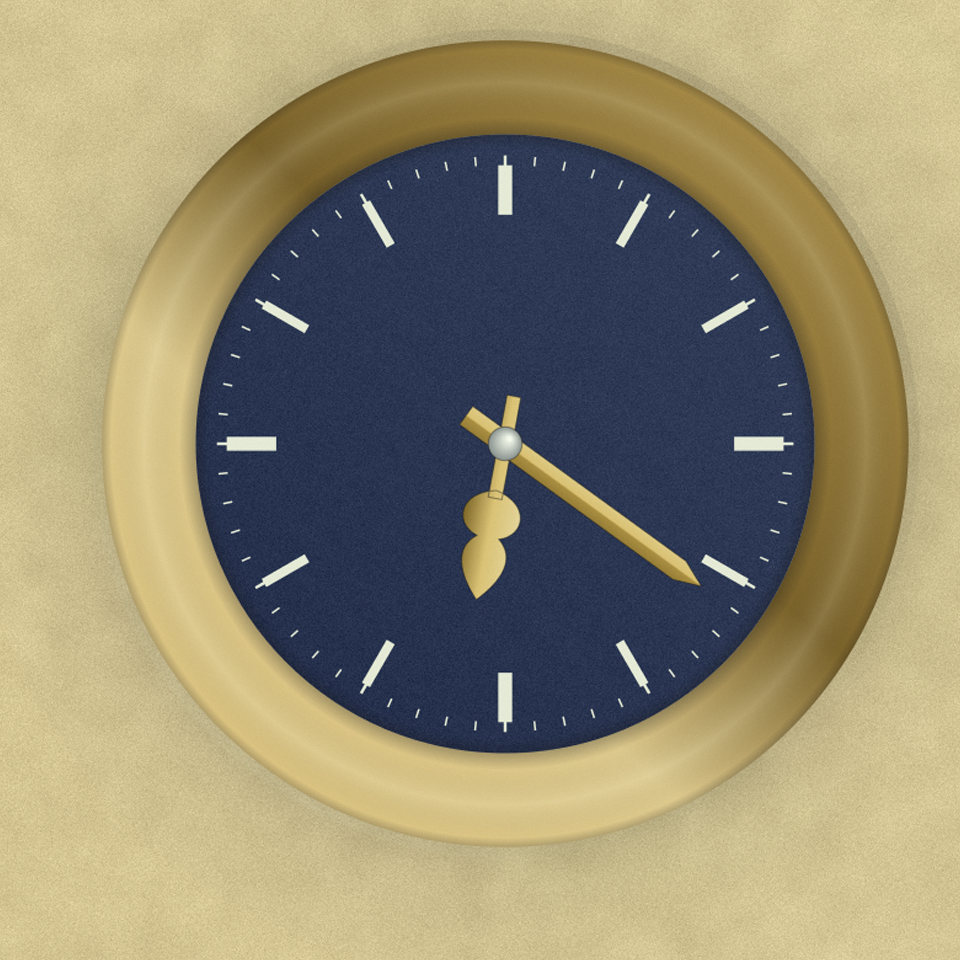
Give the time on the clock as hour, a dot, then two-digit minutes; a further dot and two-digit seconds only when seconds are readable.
6.21
